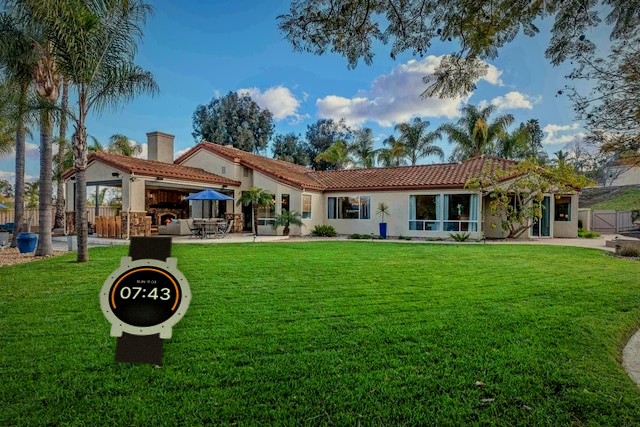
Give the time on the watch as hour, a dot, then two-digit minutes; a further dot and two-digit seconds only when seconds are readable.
7.43
